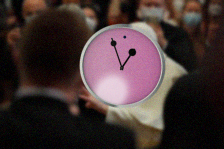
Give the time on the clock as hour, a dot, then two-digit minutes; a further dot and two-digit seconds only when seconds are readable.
12.56
